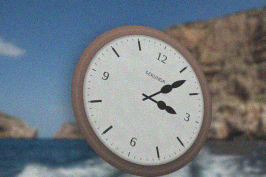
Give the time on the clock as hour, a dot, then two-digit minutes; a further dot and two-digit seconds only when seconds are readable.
3.07
